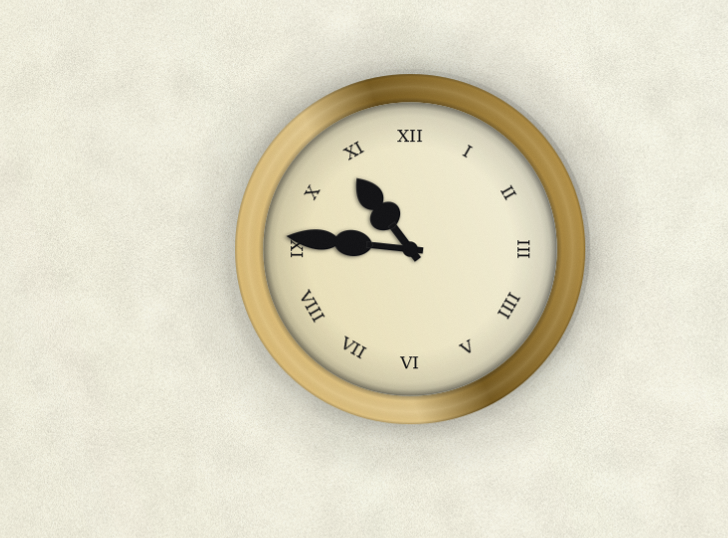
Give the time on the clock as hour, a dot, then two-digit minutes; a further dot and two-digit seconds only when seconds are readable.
10.46
